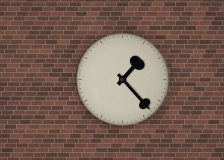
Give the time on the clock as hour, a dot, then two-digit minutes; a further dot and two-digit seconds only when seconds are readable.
1.23
